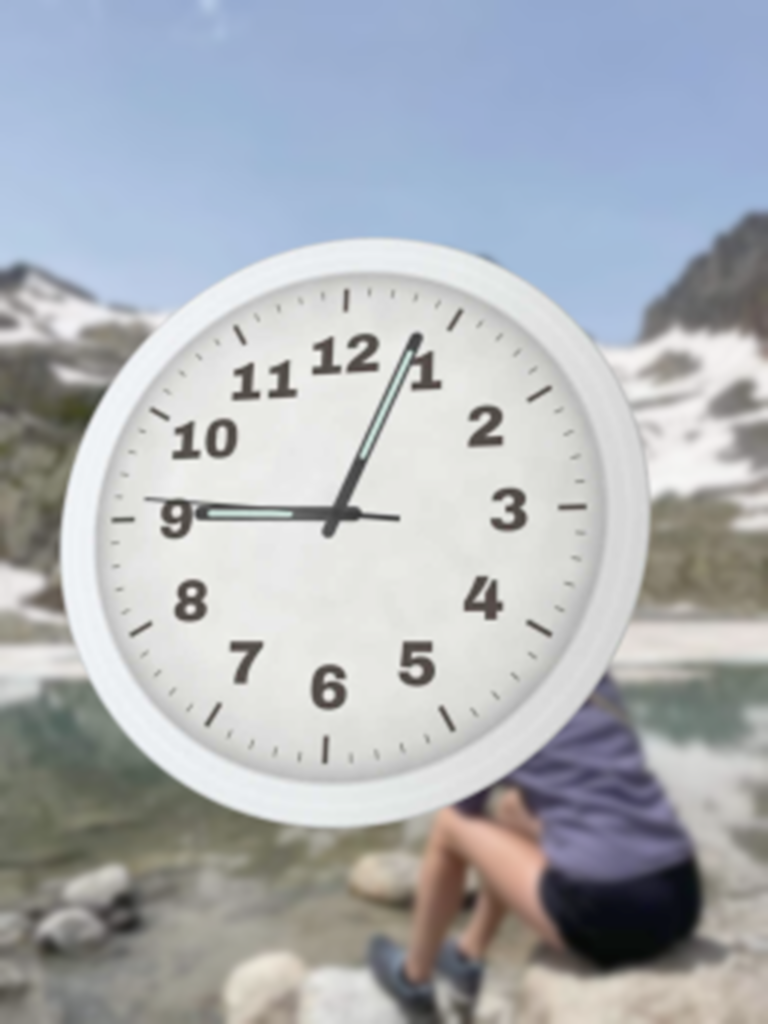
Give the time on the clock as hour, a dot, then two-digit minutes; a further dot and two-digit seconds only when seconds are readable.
9.03.46
